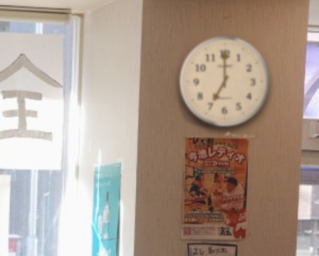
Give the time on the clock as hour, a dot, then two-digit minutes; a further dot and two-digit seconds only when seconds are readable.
7.00
